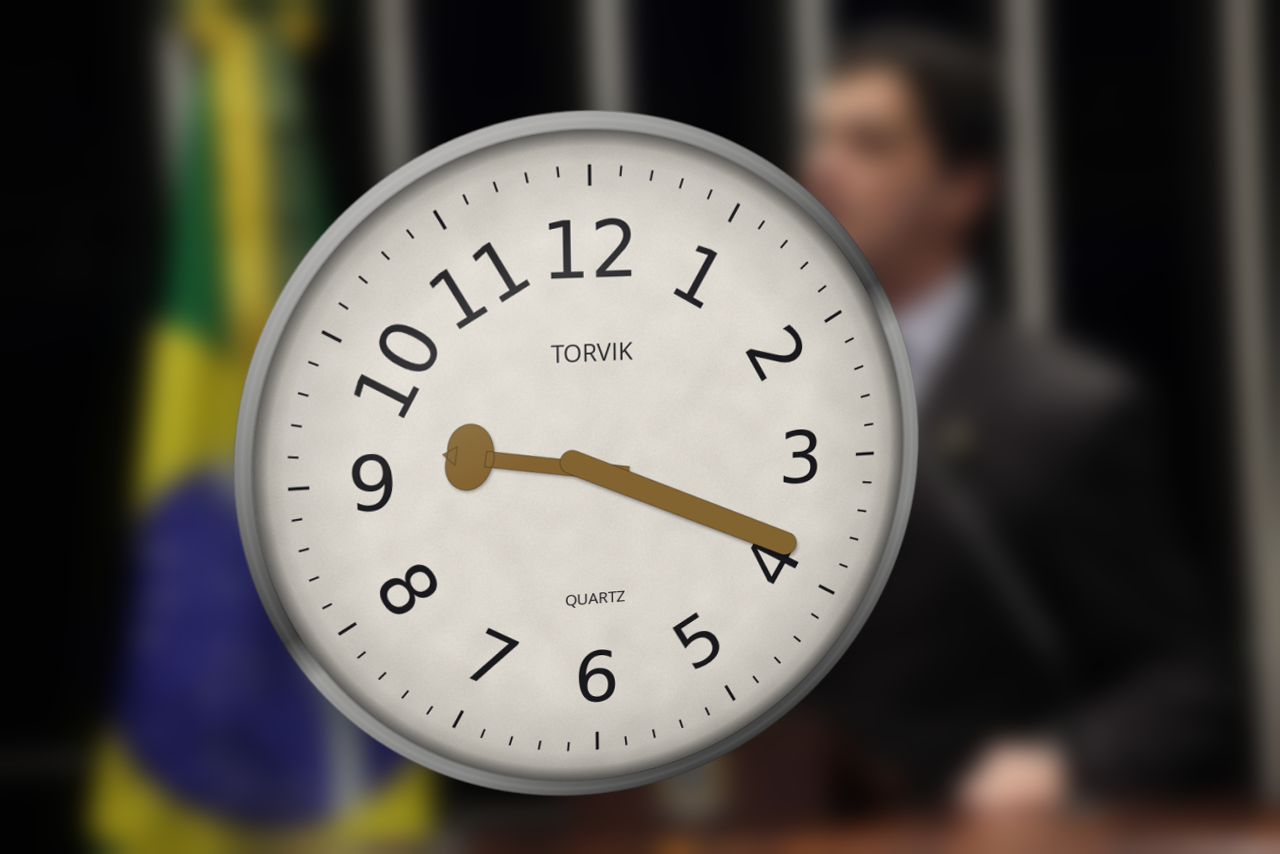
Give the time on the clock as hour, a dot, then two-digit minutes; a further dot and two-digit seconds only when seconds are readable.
9.19
